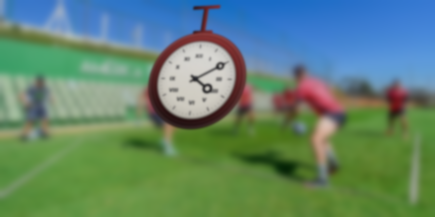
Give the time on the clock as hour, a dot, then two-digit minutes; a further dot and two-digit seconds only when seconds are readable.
4.10
